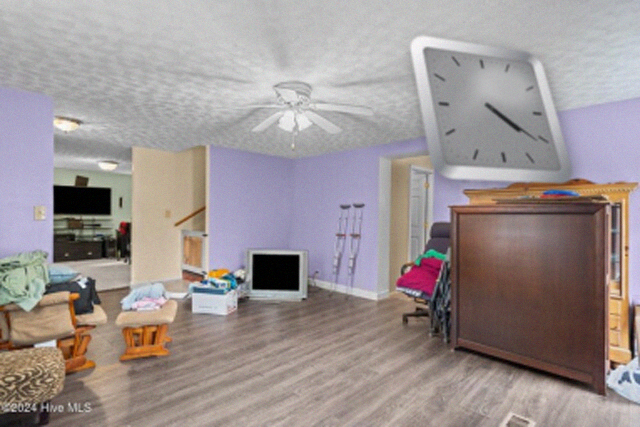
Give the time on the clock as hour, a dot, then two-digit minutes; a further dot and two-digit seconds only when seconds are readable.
4.21
